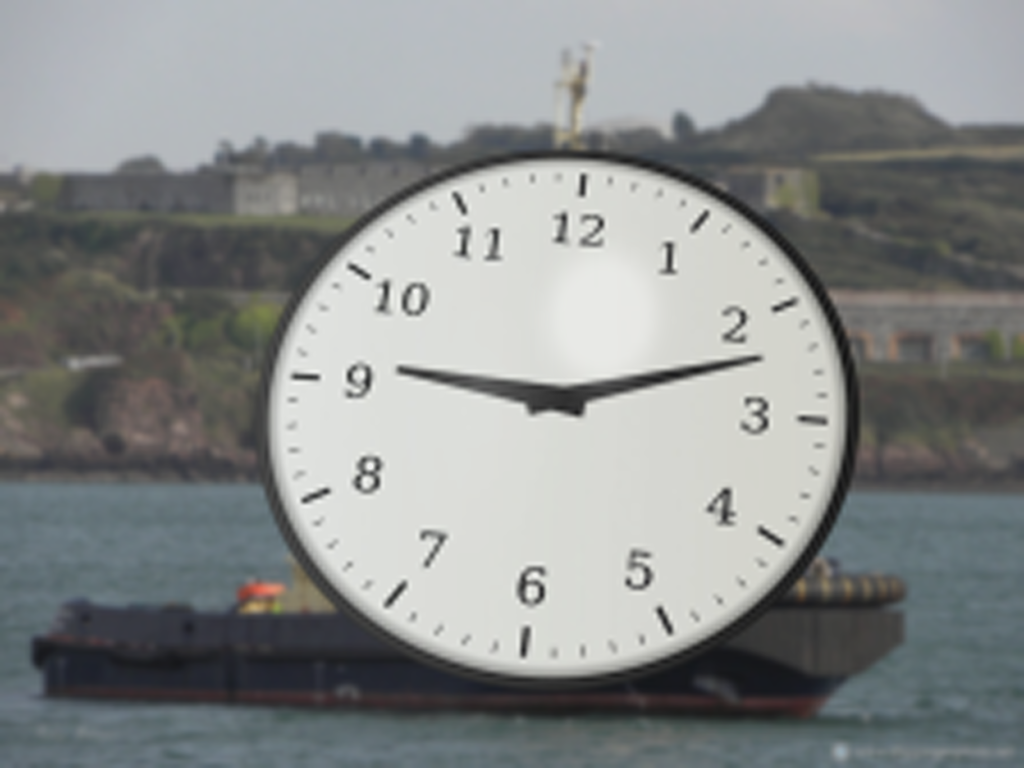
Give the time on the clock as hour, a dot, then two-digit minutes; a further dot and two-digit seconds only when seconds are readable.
9.12
